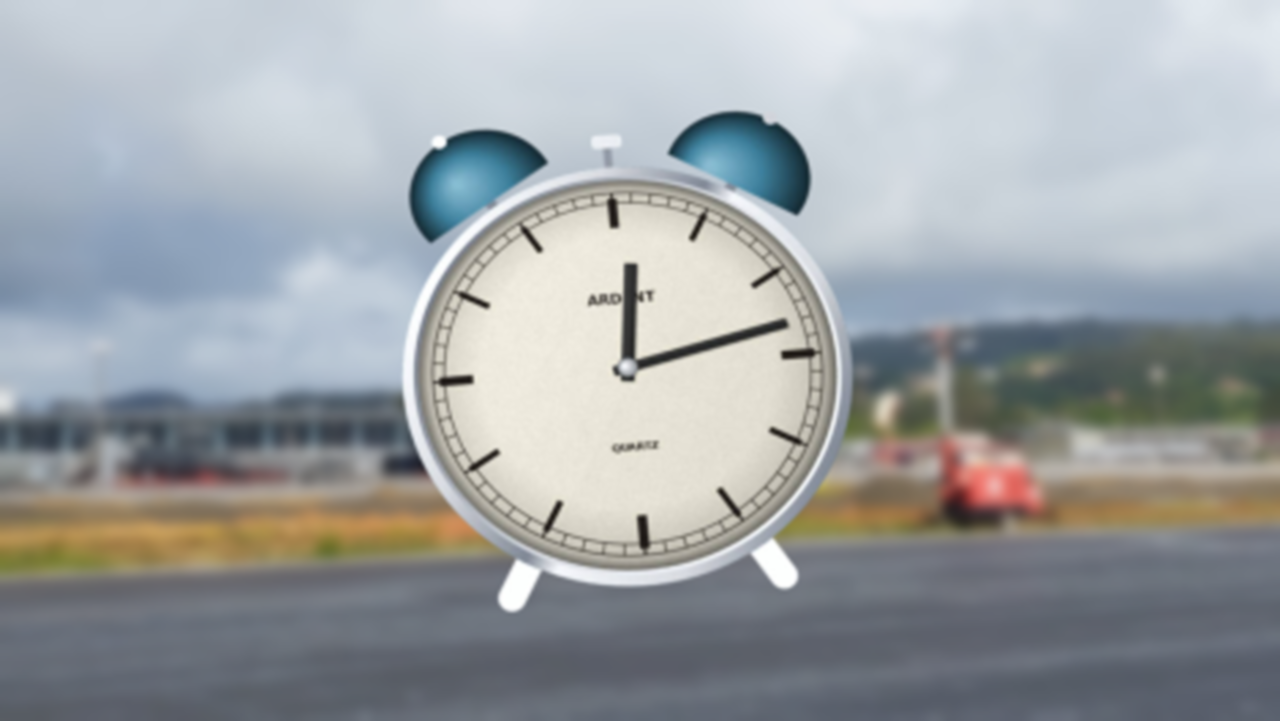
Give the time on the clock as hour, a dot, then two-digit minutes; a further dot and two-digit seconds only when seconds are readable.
12.13
